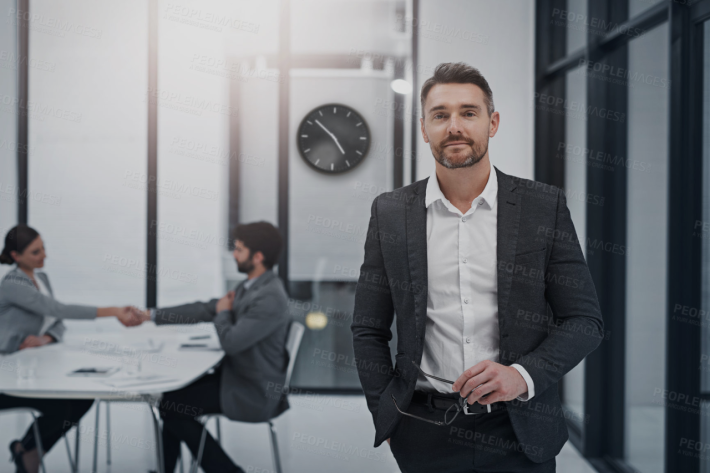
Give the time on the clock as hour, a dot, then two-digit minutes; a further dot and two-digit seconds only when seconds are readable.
4.52
